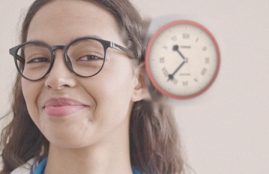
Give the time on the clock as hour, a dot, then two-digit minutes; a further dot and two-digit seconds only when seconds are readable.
10.37
